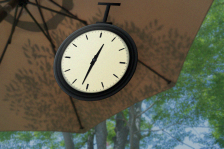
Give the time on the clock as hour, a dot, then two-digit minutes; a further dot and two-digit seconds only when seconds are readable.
12.32
